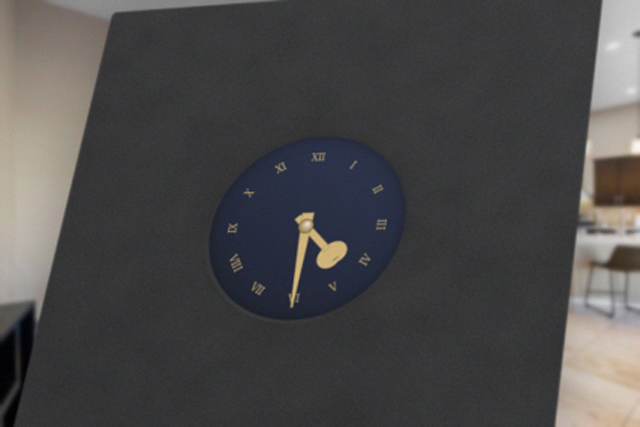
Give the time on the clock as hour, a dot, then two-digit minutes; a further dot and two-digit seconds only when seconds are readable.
4.30
